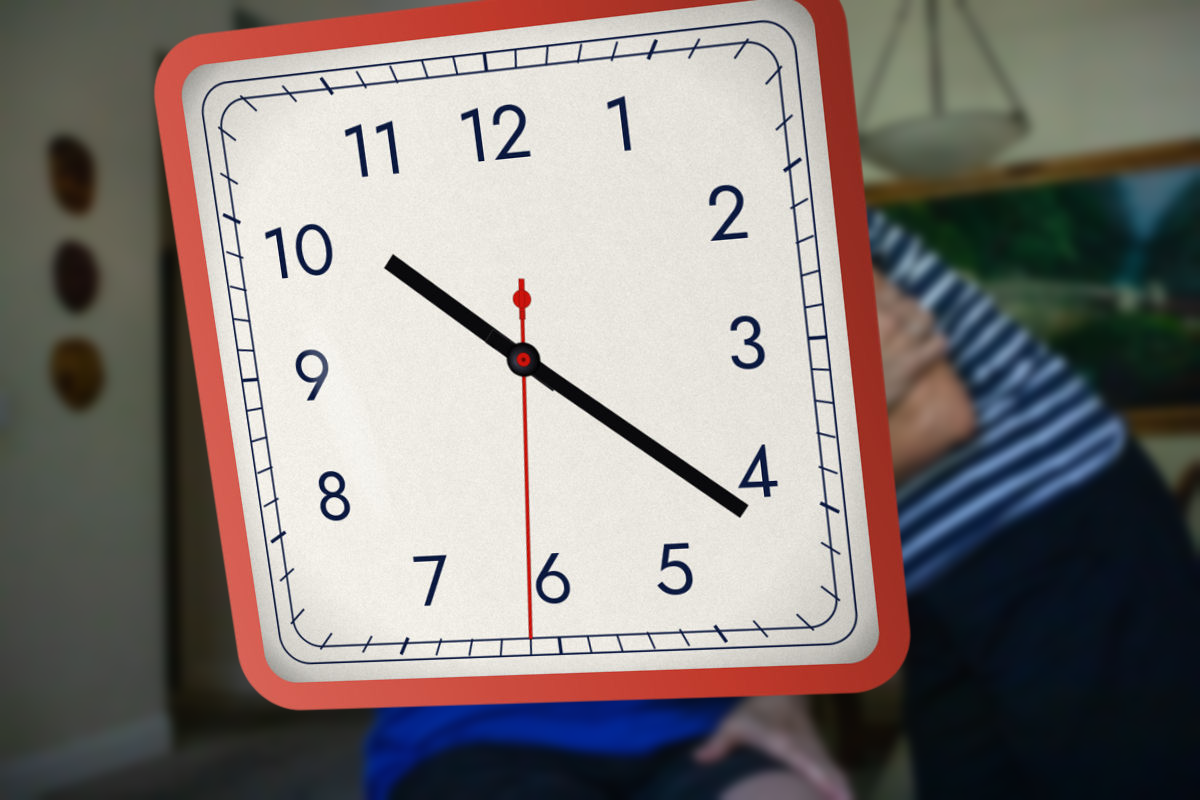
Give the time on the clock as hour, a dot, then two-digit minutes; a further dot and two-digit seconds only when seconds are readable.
10.21.31
